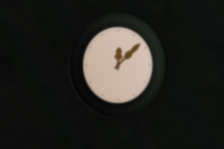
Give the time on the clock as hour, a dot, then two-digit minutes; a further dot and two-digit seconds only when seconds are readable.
12.08
